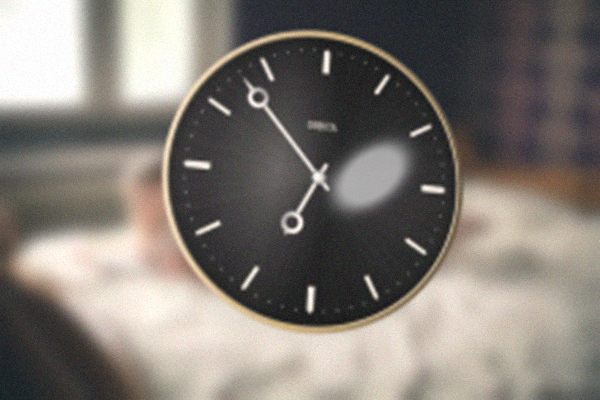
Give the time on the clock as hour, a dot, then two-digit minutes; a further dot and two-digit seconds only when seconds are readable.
6.53
